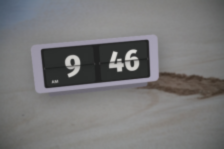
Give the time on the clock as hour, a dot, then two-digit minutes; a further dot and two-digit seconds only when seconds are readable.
9.46
